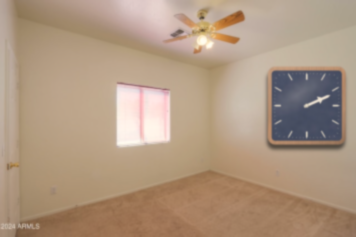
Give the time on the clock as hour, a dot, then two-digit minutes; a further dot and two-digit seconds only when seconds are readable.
2.11
